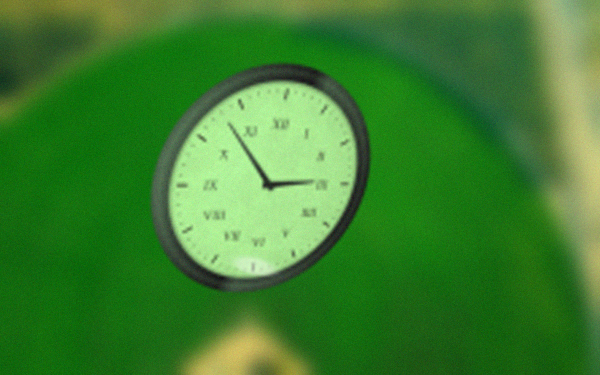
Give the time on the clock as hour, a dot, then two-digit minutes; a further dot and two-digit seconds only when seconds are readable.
2.53
